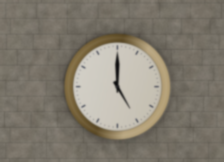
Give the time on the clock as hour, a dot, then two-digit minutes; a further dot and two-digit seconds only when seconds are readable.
5.00
